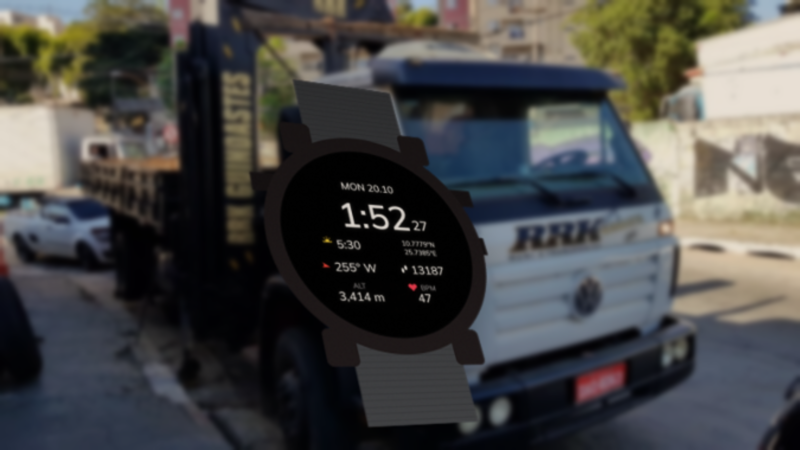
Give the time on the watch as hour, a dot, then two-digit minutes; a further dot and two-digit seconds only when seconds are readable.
1.52.27
